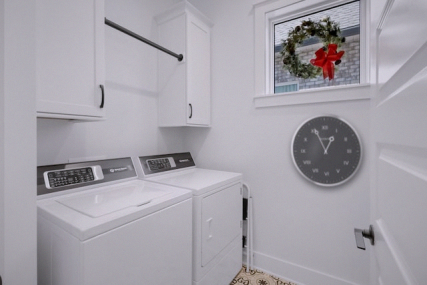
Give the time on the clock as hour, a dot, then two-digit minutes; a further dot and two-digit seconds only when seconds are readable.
12.56
